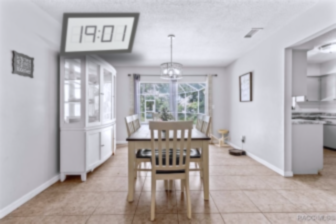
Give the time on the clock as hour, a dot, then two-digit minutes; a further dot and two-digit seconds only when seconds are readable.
19.01
